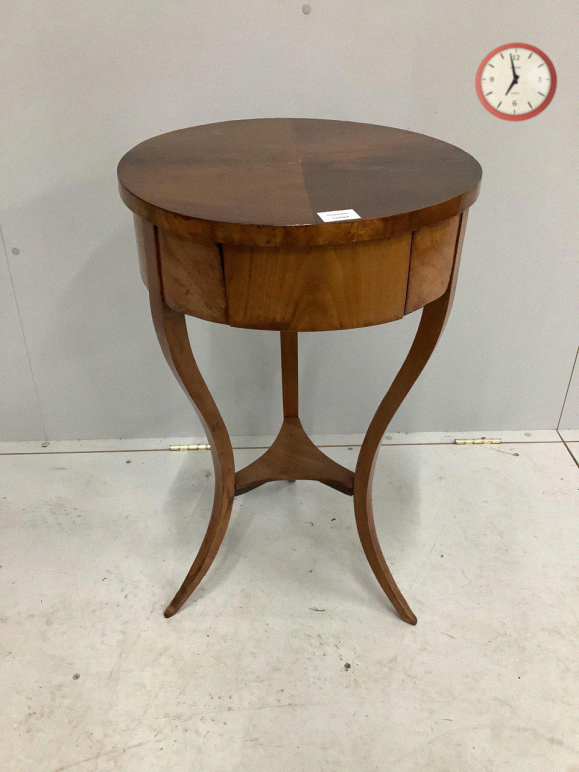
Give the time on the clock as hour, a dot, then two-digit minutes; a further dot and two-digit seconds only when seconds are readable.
6.58
